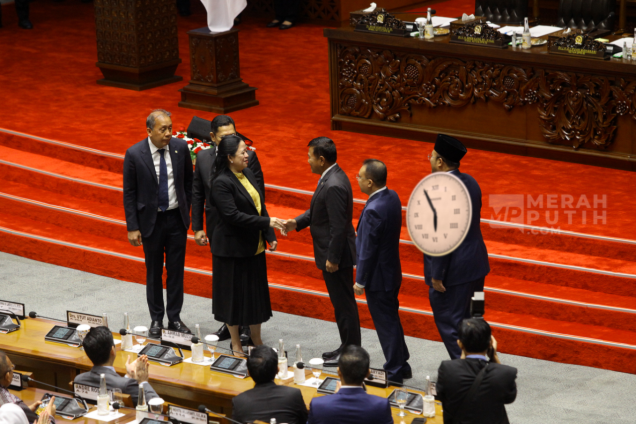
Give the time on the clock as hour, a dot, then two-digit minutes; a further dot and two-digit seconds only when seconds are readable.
5.55
